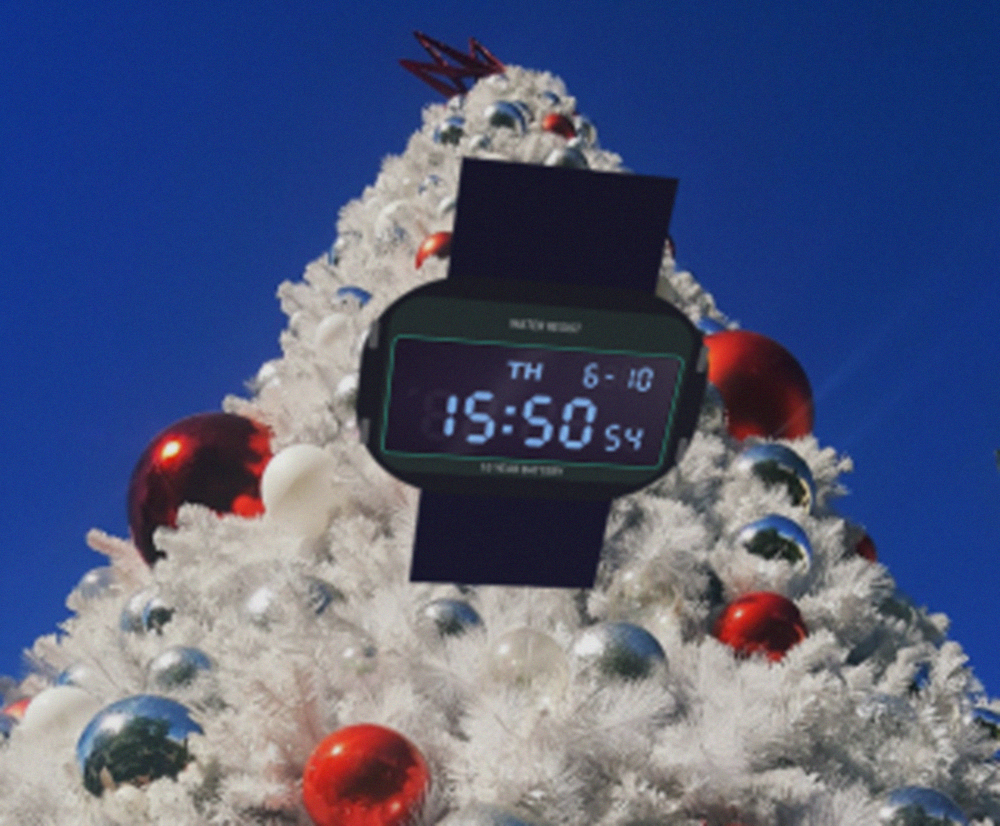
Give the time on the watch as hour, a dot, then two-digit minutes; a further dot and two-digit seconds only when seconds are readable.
15.50.54
